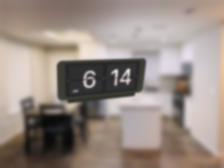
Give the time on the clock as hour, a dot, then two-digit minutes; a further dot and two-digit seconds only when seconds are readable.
6.14
